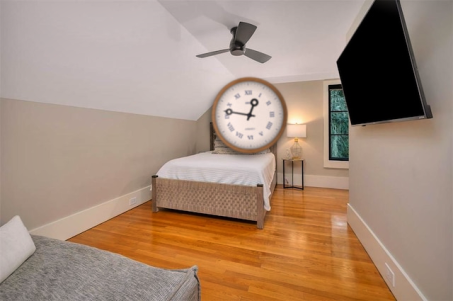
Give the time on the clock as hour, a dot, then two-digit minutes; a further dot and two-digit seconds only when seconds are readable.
12.47
